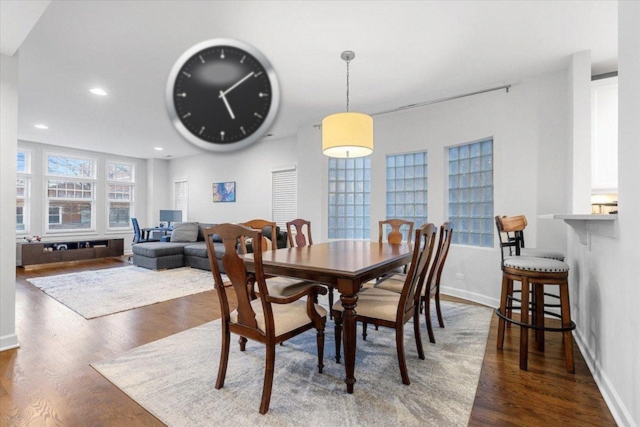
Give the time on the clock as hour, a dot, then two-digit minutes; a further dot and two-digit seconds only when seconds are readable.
5.09
